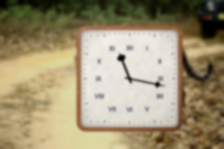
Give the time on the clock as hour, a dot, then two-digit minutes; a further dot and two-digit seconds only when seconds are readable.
11.17
